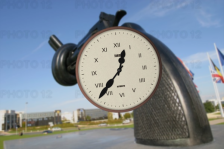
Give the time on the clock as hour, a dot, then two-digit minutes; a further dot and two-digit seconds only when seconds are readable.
12.37
